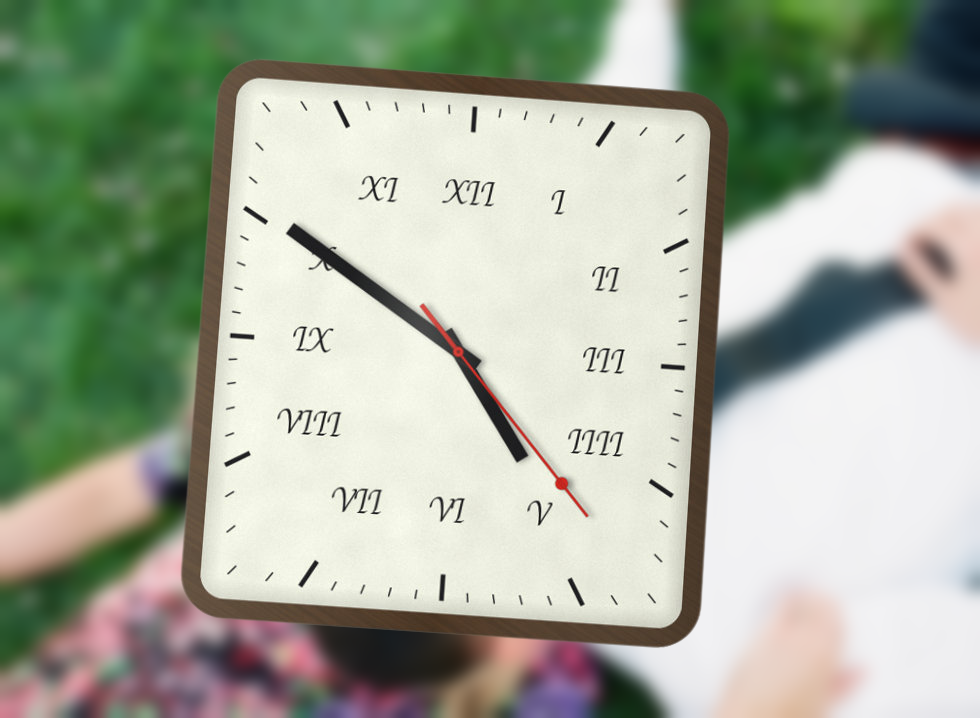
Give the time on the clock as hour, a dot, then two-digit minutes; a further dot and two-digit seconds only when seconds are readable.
4.50.23
